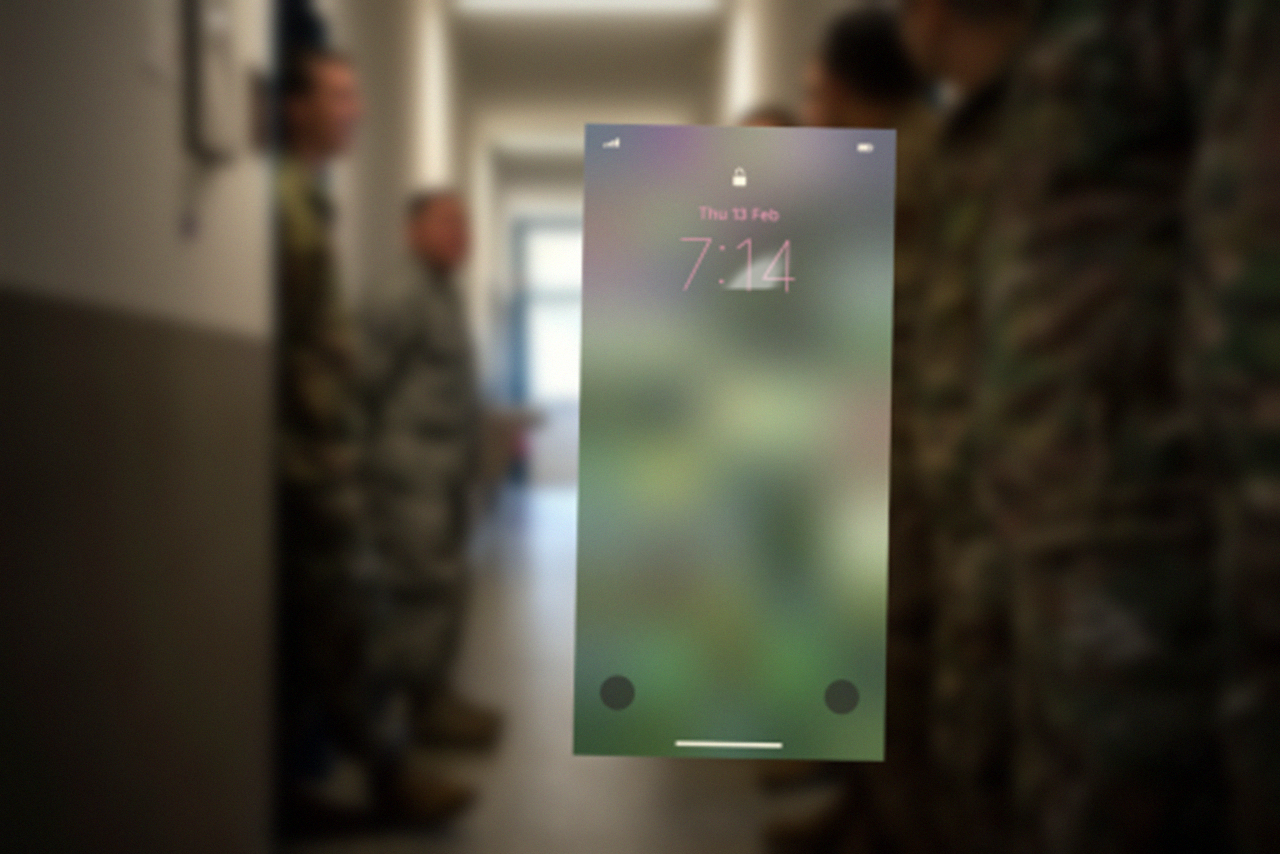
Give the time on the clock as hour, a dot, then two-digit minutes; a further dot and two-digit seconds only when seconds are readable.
7.14
